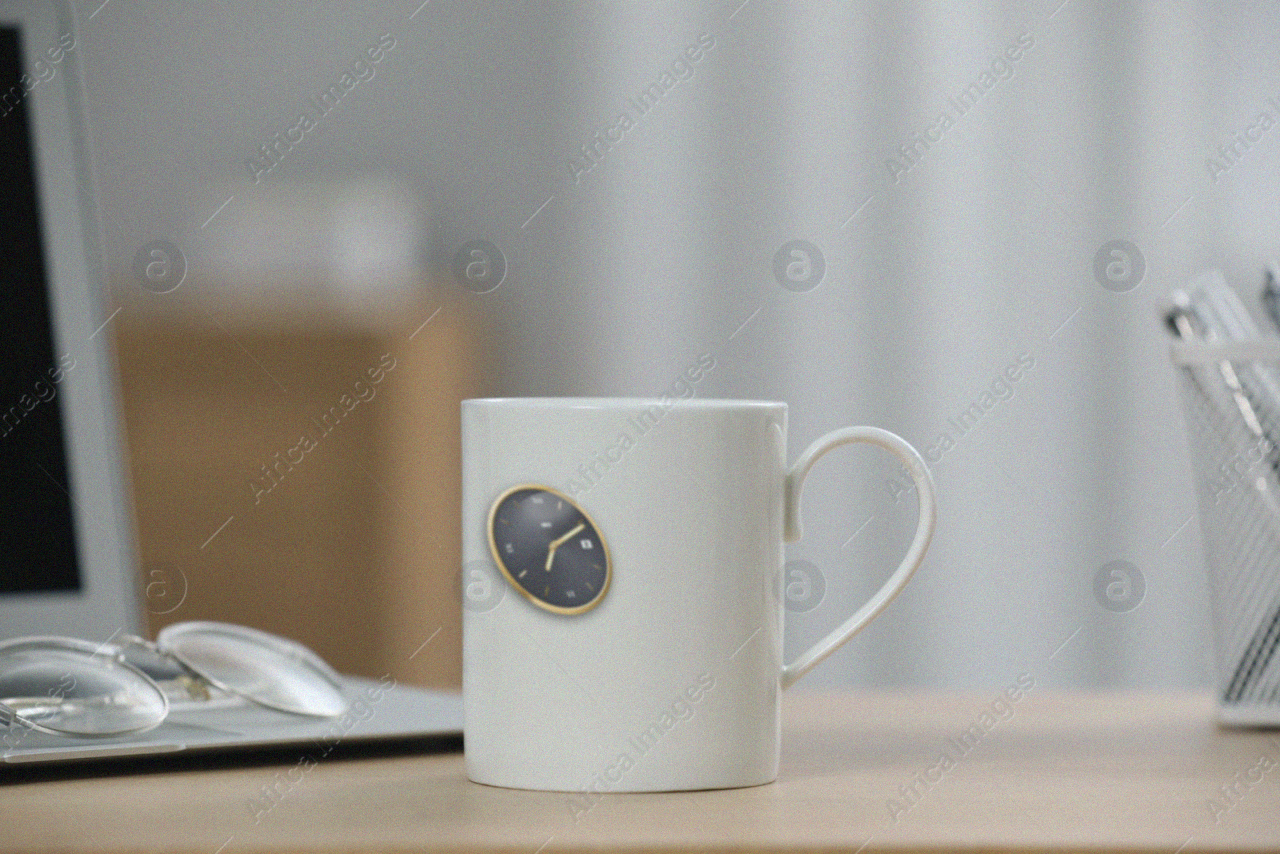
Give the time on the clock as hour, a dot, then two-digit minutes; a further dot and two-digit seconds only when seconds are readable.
7.11
